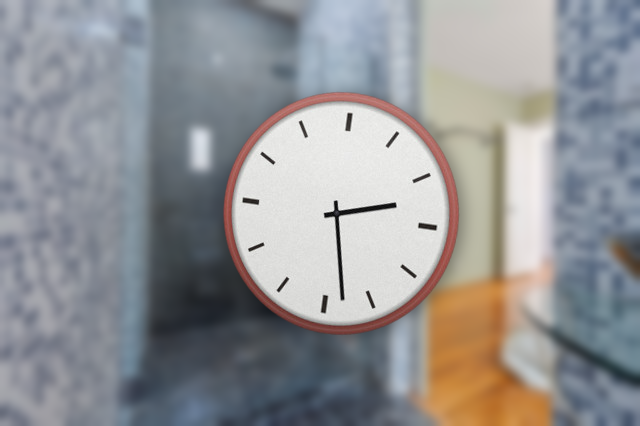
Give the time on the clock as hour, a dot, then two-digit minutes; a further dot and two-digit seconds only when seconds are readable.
2.28
